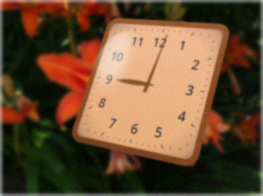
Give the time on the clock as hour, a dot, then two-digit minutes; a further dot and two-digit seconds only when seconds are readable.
9.01
